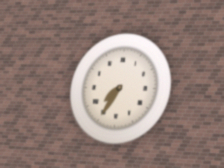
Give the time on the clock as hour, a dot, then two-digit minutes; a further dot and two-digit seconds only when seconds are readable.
7.35
